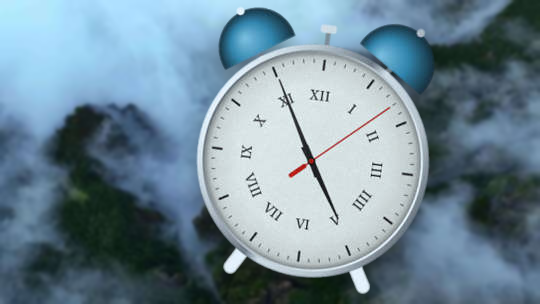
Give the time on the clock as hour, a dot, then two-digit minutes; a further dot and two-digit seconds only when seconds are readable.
4.55.08
